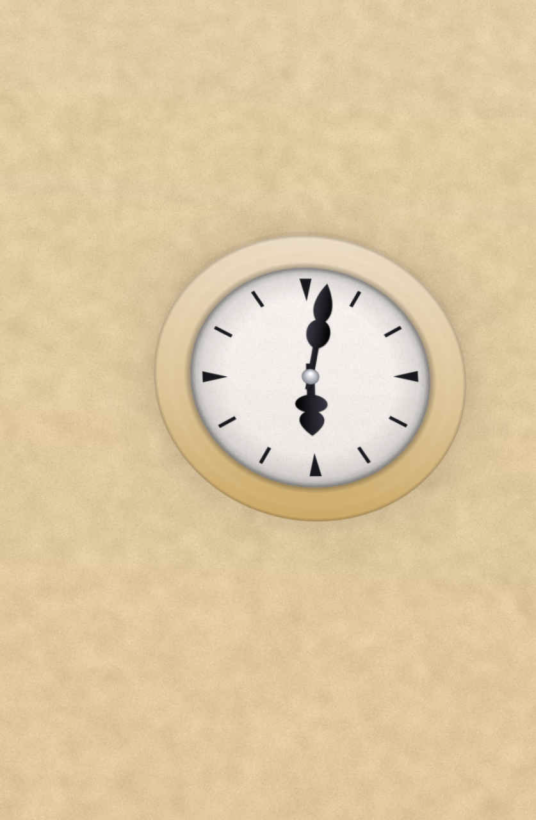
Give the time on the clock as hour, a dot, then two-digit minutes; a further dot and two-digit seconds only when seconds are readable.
6.02
